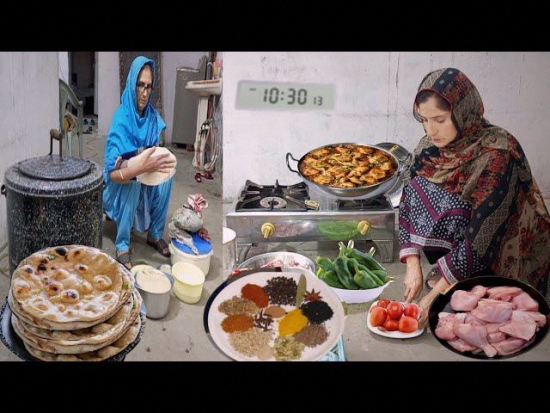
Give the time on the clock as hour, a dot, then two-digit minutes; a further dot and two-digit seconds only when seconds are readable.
10.30.13
